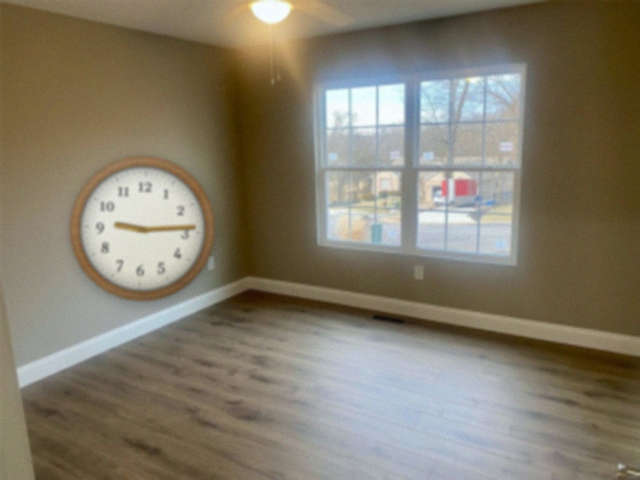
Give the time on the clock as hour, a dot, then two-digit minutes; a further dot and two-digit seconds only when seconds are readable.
9.14
